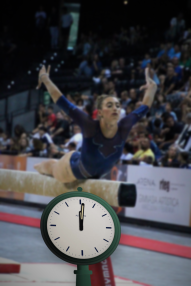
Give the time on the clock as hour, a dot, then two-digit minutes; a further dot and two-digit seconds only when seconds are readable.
12.01
